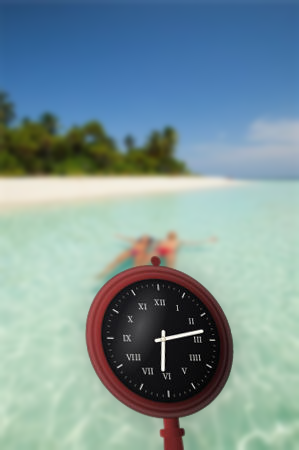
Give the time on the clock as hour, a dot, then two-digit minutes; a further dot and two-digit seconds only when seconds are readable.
6.13
